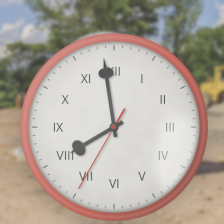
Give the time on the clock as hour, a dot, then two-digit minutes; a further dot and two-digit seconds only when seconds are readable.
7.58.35
